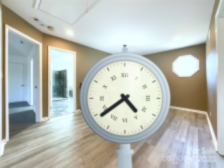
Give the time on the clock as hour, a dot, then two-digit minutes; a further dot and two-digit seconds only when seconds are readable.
4.39
